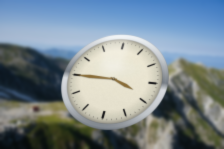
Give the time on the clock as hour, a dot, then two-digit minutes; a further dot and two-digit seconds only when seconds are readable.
3.45
